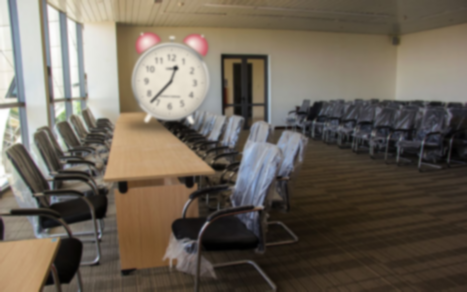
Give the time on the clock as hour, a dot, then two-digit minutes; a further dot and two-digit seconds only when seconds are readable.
12.37
